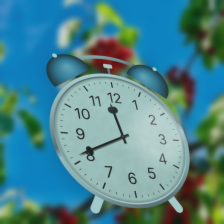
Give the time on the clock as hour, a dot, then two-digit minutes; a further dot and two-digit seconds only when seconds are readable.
11.41
